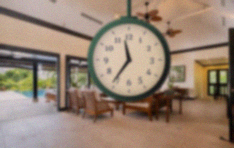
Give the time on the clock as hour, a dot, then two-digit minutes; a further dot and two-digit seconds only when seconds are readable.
11.36
